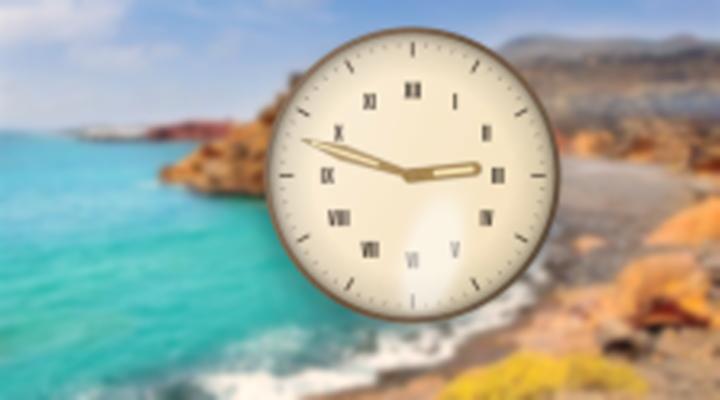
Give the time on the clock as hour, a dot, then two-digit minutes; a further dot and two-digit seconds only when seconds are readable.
2.48
